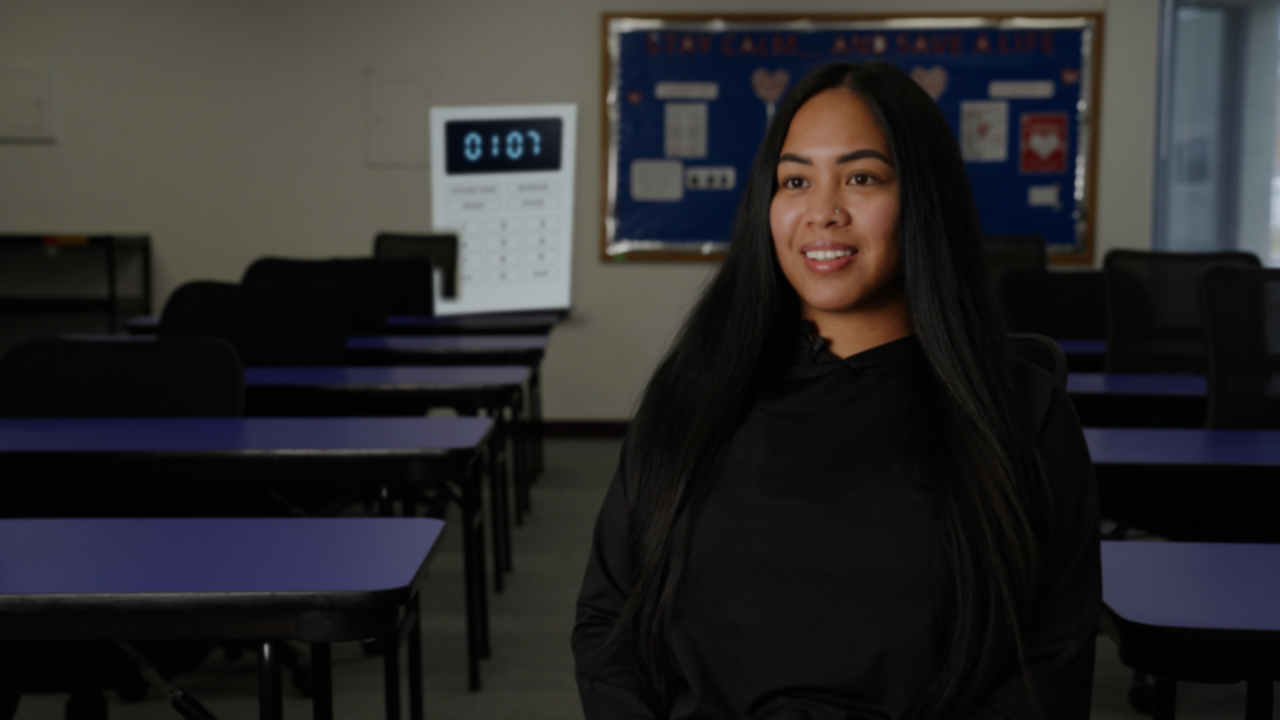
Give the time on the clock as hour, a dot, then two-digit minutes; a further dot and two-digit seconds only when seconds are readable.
1.07
